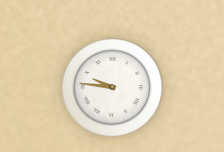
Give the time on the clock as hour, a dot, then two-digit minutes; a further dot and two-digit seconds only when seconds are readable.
9.46
